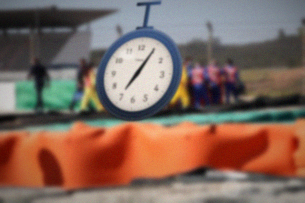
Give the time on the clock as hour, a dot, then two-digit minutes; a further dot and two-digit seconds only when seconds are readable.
7.05
